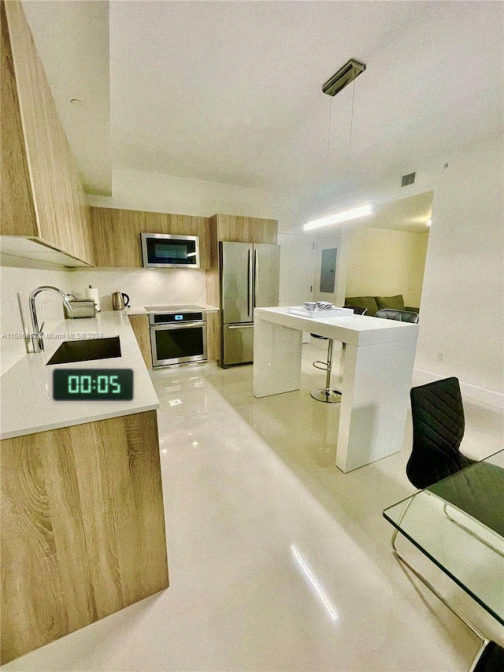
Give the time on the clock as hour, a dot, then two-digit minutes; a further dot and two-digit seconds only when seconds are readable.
0.05
